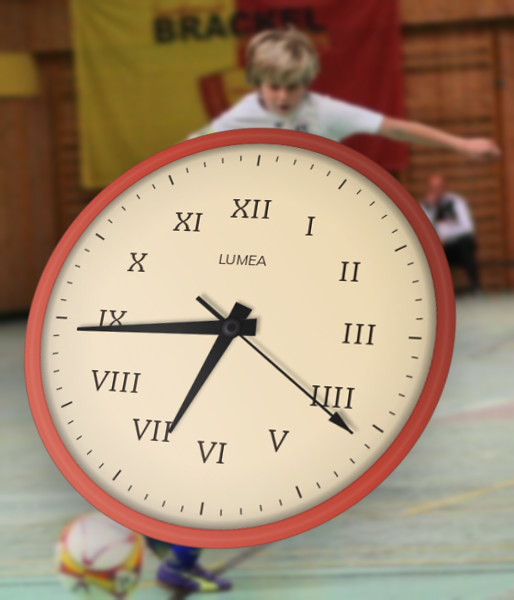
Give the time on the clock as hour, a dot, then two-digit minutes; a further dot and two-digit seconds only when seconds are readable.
6.44.21
